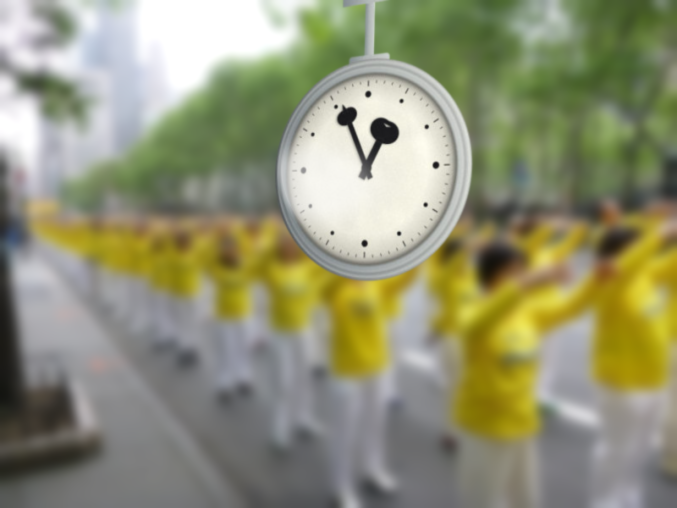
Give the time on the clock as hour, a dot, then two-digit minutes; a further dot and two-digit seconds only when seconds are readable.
12.56
